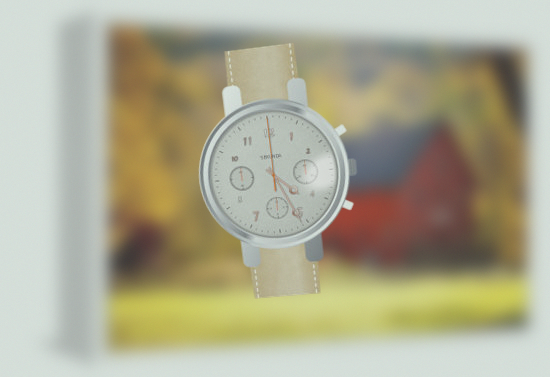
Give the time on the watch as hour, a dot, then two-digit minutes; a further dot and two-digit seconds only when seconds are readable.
4.26
